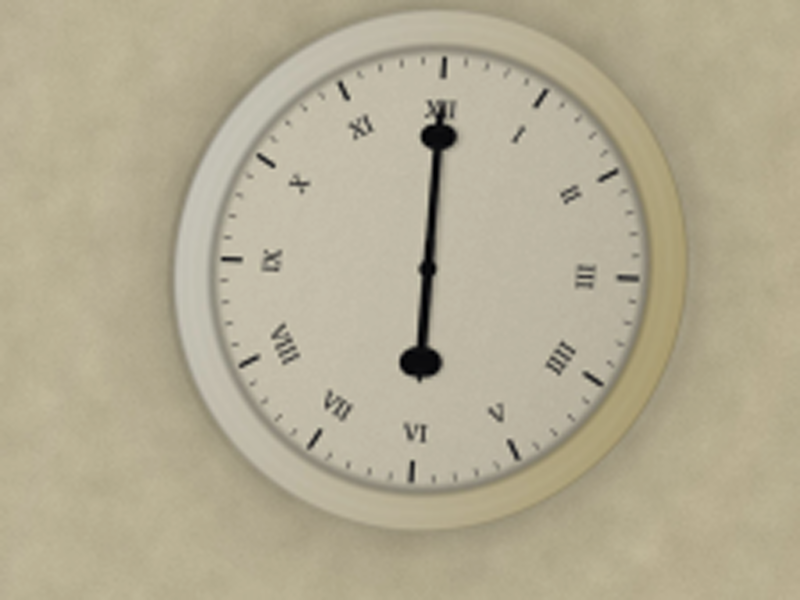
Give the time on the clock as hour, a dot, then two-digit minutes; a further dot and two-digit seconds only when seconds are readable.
6.00
